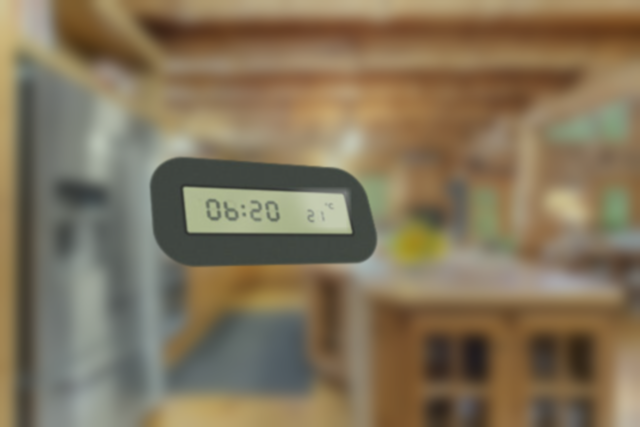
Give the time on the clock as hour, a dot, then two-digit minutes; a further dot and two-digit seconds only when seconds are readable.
6.20
